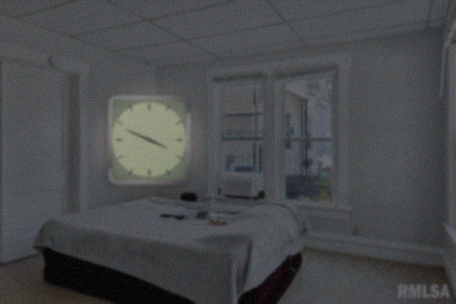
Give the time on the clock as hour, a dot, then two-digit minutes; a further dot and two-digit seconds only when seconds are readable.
3.49
